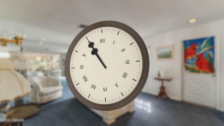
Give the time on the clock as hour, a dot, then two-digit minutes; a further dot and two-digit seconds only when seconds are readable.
10.55
